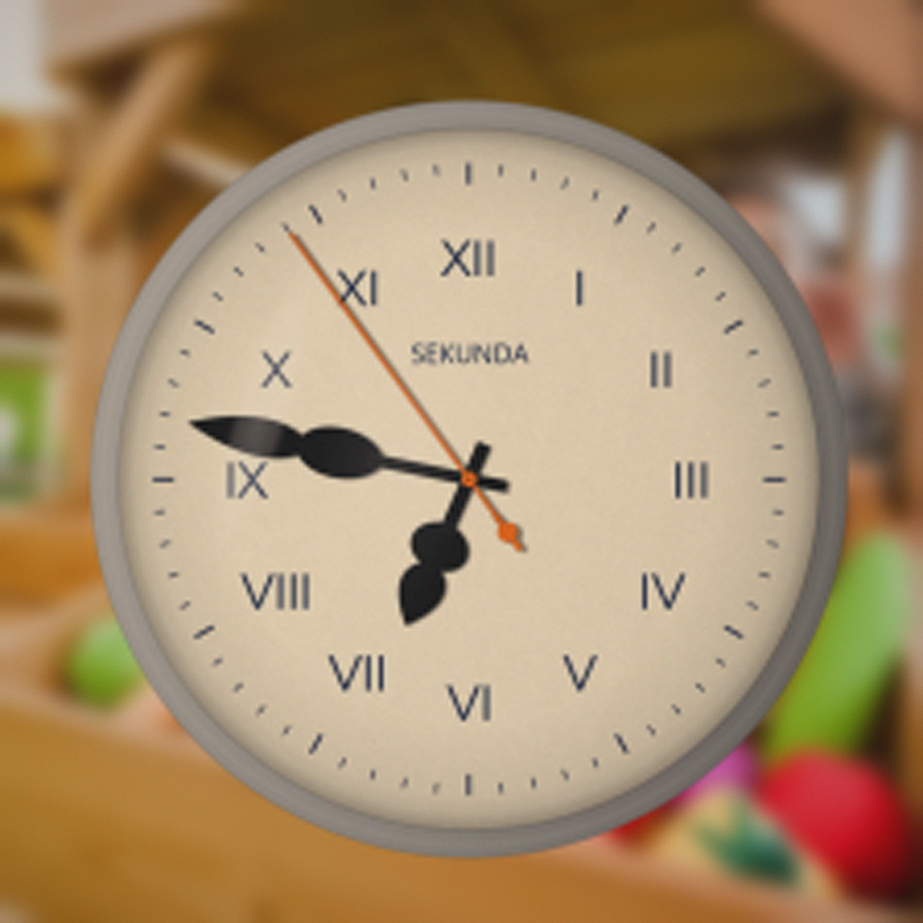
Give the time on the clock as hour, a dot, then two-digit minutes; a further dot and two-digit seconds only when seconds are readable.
6.46.54
